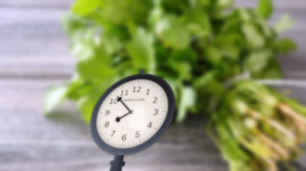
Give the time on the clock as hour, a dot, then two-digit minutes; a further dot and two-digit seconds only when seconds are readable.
7.52
